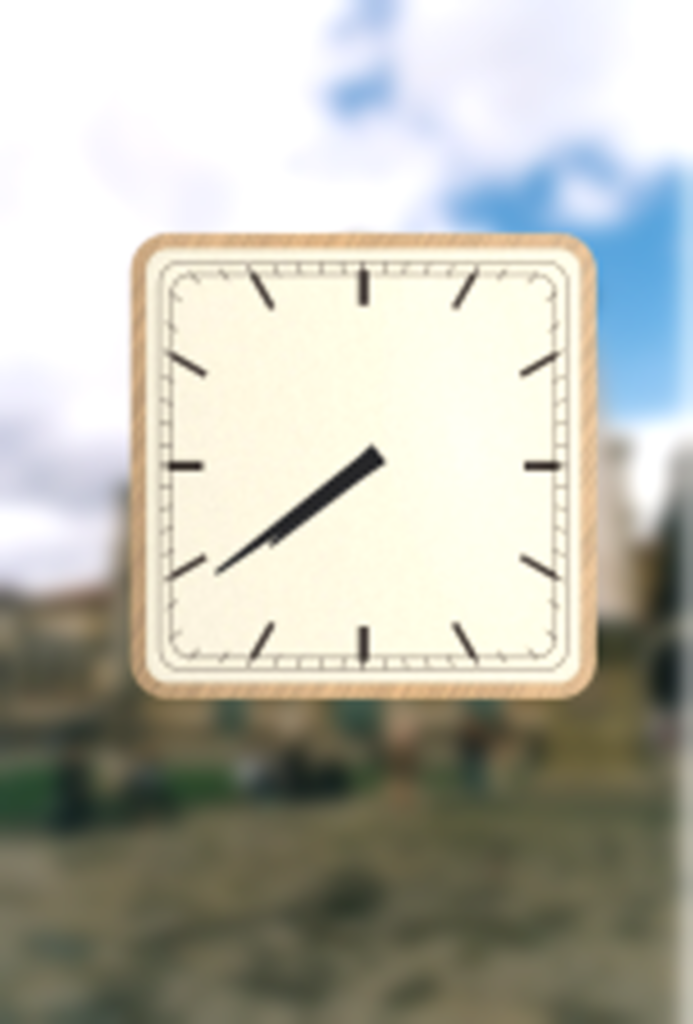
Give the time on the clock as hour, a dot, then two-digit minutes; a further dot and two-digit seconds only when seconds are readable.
7.39
